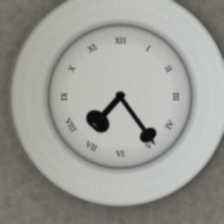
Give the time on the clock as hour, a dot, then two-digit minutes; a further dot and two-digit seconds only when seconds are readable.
7.24
